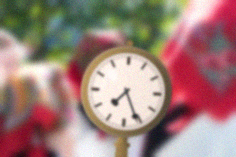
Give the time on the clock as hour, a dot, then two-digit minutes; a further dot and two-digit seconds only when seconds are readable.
7.26
